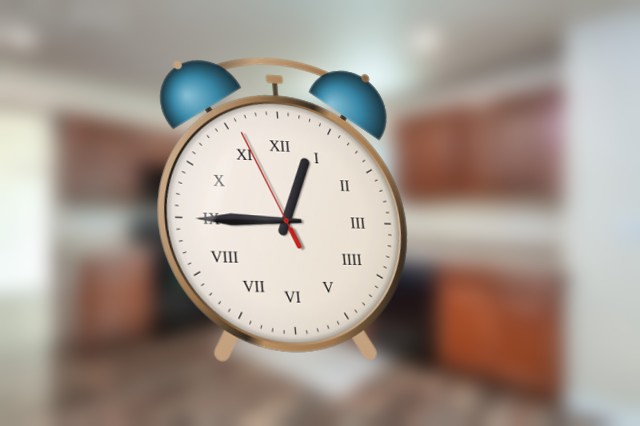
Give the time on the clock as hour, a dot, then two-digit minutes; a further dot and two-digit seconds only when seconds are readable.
12.44.56
